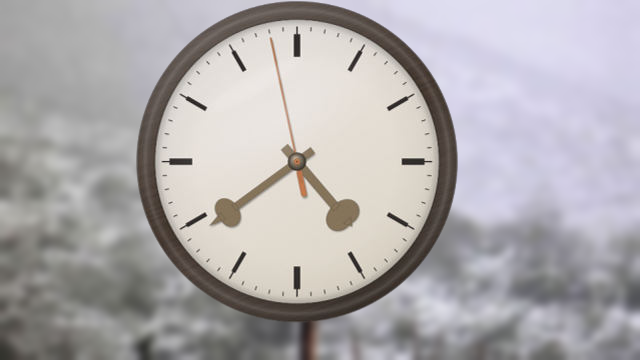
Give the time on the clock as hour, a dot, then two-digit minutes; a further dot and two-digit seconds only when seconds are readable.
4.38.58
